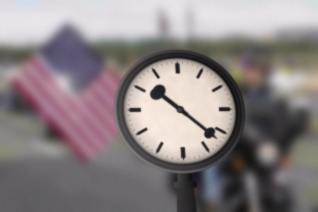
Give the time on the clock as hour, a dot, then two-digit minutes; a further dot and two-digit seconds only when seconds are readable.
10.22
